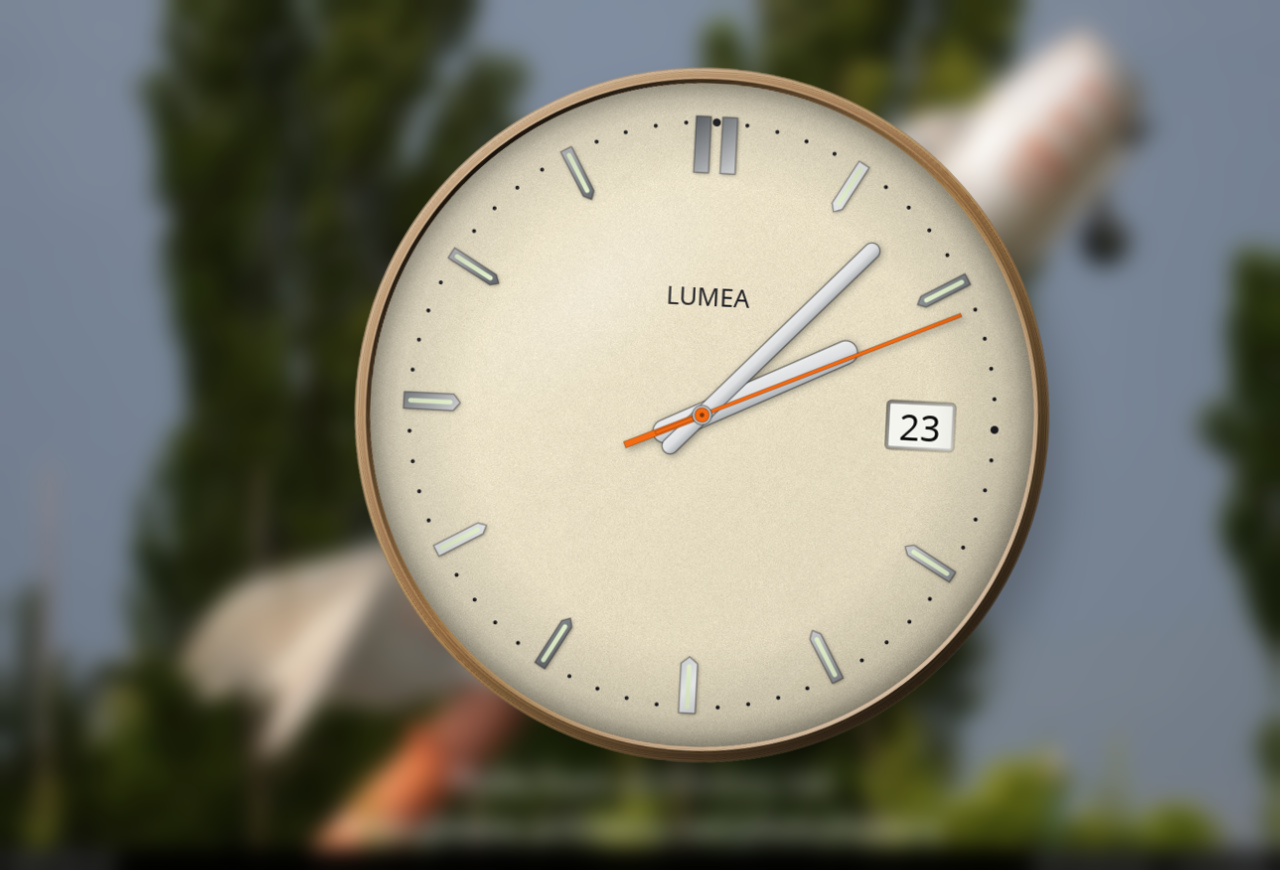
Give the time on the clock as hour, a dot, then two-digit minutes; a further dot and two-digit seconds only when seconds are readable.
2.07.11
